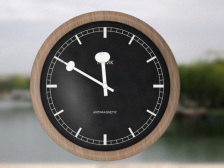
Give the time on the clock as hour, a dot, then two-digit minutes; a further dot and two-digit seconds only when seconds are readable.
11.50
